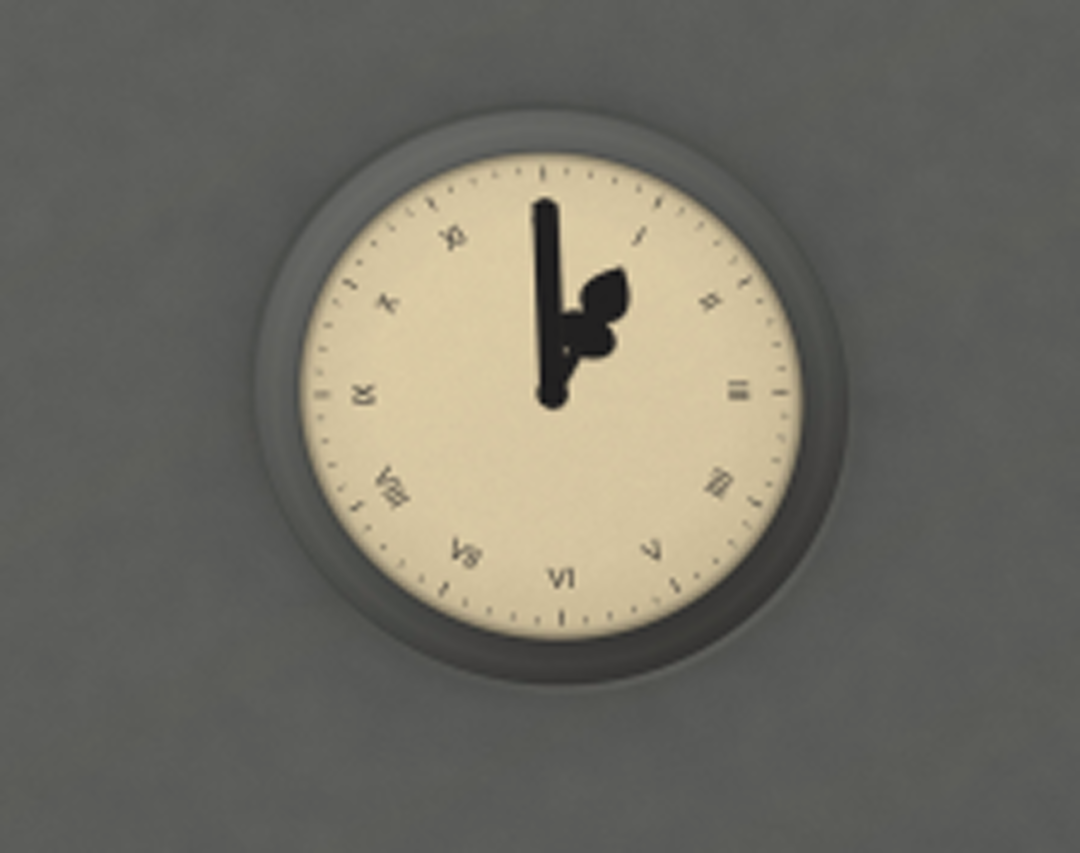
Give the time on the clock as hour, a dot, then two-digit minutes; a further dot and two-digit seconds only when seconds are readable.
1.00
